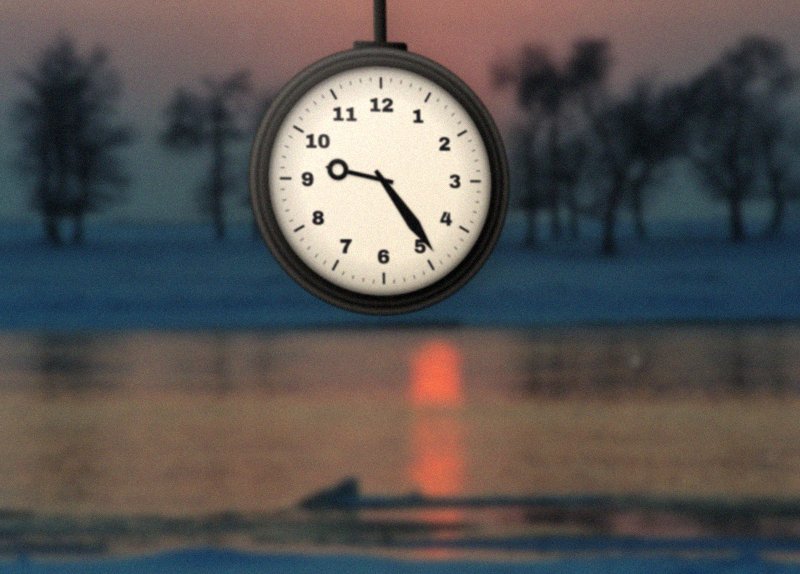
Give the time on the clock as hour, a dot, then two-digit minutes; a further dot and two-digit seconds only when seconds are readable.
9.24
